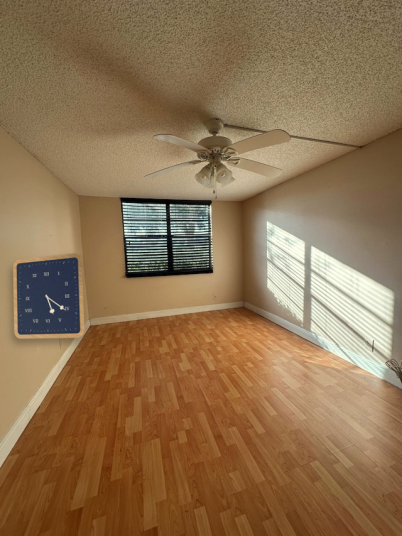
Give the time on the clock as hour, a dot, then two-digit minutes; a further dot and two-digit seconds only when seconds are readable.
5.21
